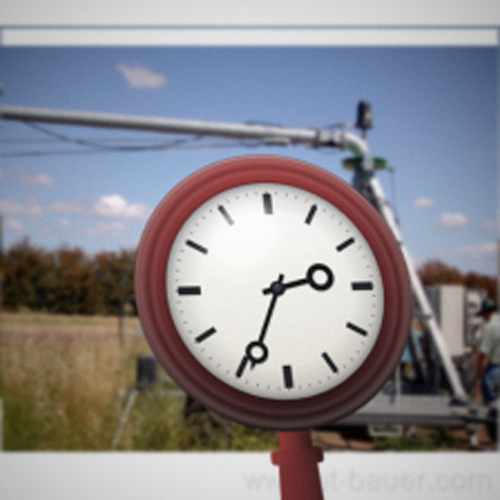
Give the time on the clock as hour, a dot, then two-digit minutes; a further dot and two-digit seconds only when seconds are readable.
2.34
